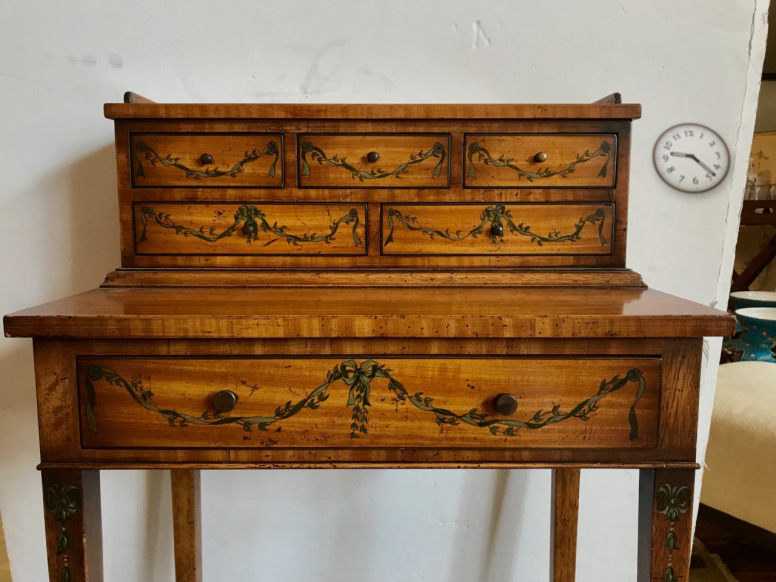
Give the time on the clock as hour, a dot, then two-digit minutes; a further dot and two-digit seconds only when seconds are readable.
9.23
